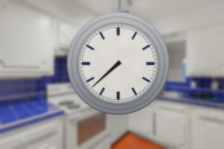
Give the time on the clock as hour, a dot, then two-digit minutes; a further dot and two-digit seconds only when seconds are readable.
7.38
